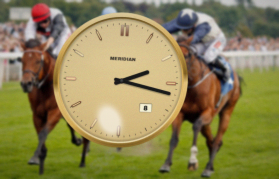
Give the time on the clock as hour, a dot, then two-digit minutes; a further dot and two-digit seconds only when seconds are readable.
2.17
